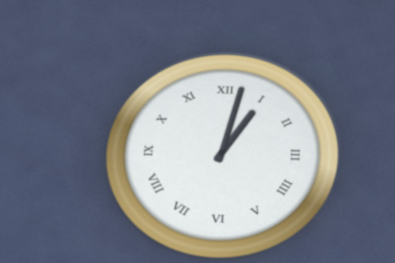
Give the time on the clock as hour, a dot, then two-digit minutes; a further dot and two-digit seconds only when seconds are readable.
1.02
